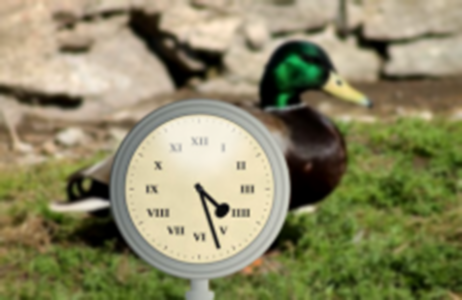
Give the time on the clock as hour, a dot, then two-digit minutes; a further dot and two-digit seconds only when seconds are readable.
4.27
